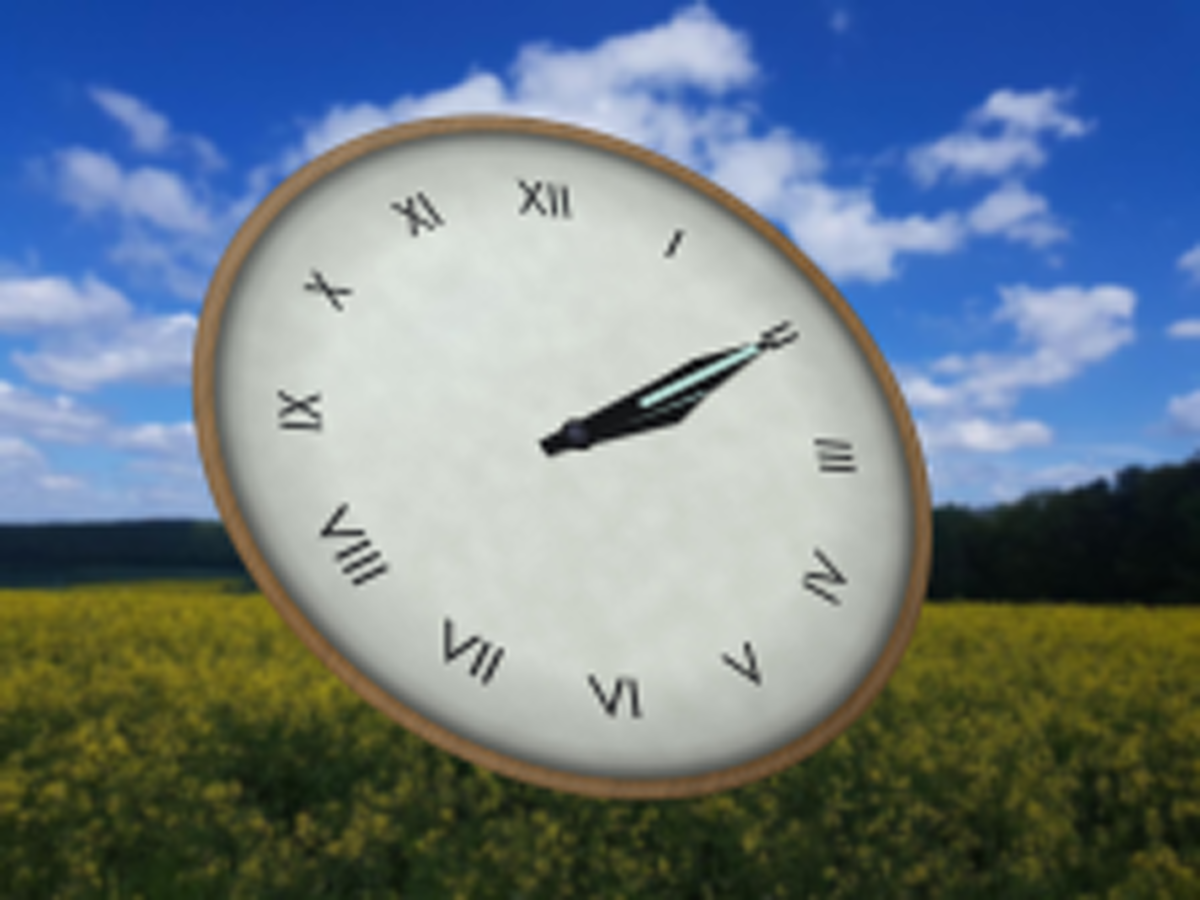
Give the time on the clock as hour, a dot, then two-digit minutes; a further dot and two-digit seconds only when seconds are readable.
2.10
